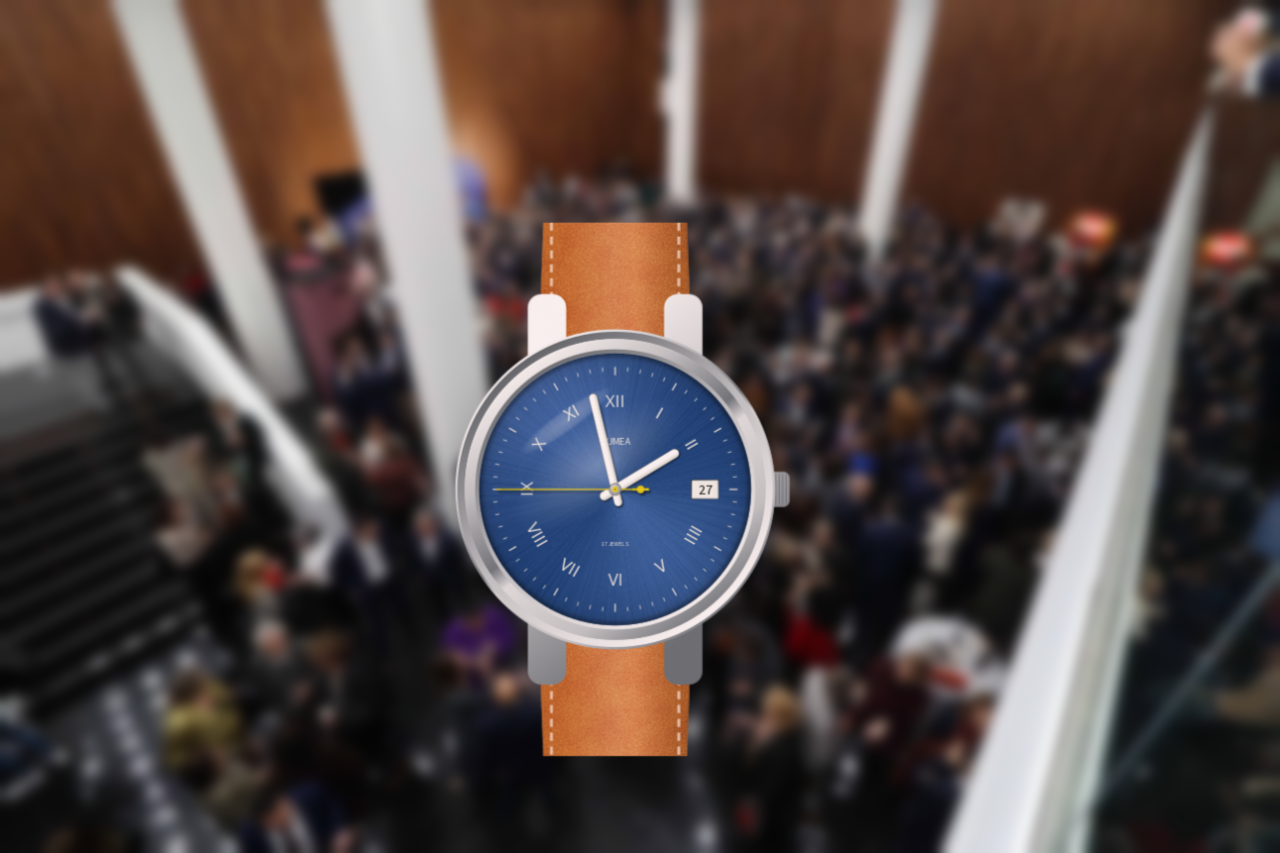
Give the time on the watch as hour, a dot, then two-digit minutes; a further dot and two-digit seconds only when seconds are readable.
1.57.45
